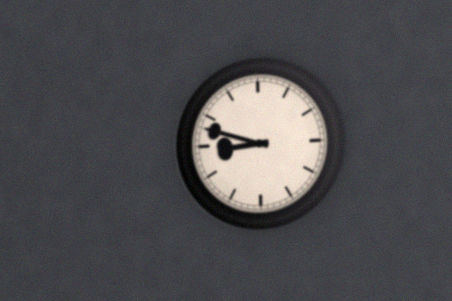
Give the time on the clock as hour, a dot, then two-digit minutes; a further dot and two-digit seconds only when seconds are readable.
8.48
